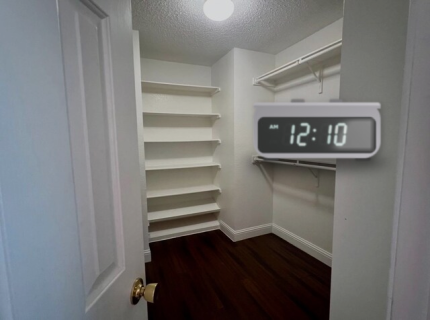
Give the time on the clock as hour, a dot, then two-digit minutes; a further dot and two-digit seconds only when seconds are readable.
12.10
